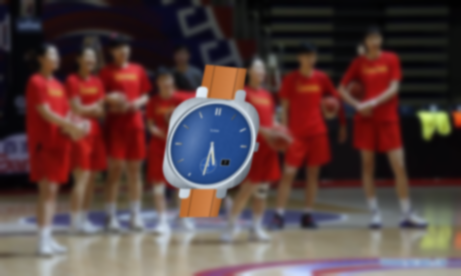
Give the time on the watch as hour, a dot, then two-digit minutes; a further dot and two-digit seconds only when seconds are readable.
5.31
